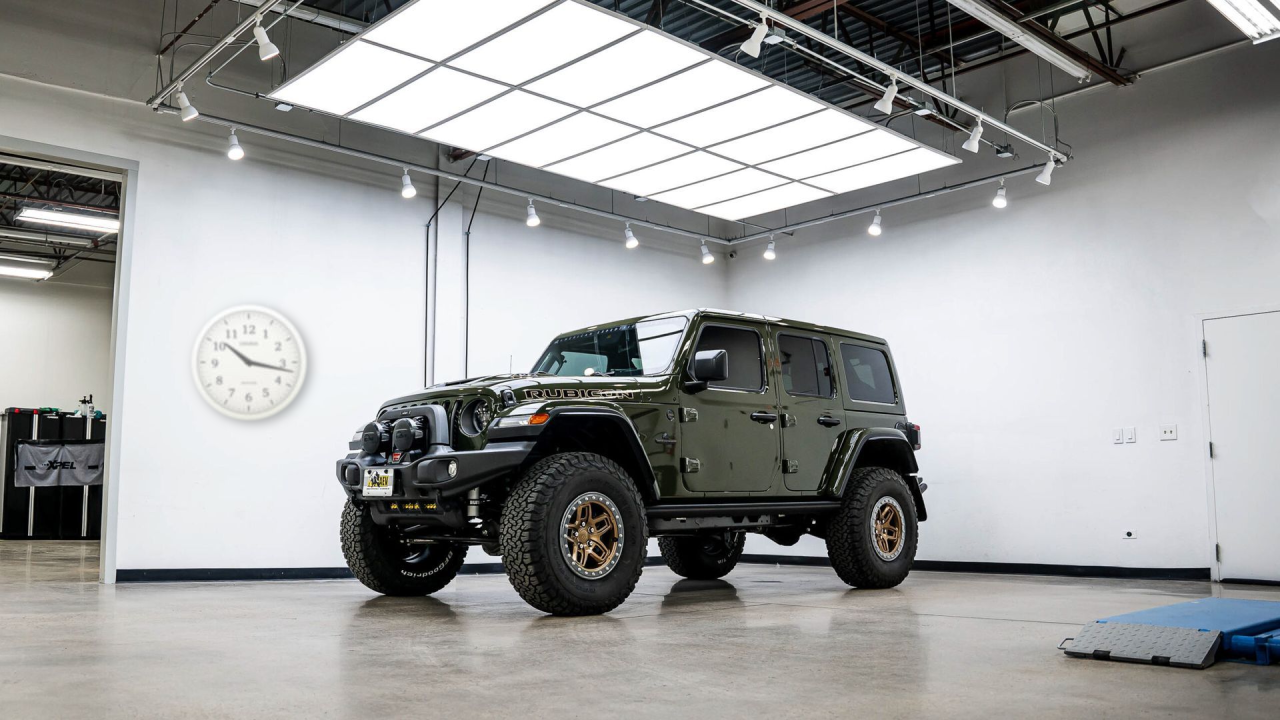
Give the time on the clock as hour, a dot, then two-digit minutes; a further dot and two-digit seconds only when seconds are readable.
10.17
